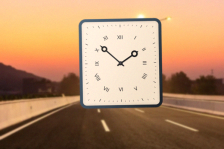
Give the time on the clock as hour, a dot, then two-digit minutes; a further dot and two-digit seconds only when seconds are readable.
1.52
